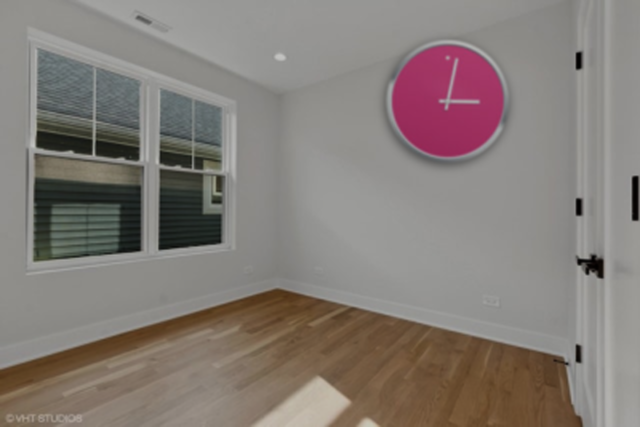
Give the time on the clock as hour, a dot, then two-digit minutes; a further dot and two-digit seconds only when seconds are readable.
3.02
